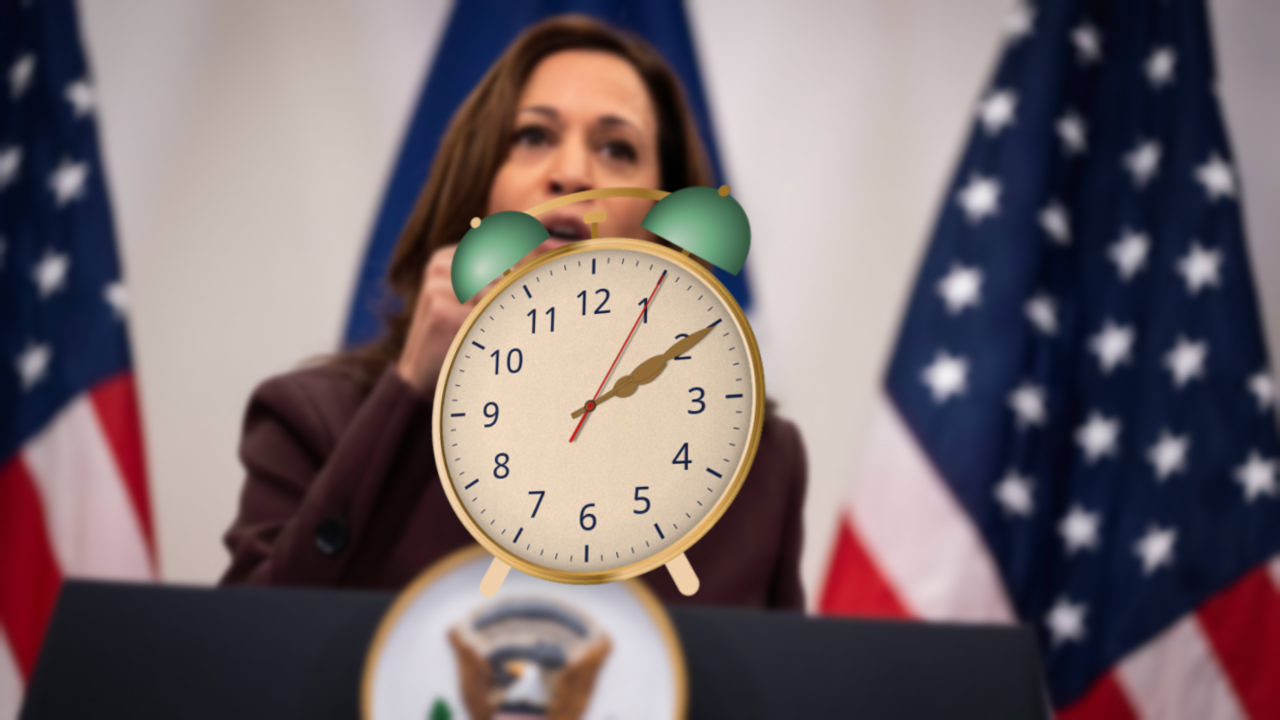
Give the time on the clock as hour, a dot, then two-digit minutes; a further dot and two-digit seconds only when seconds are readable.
2.10.05
